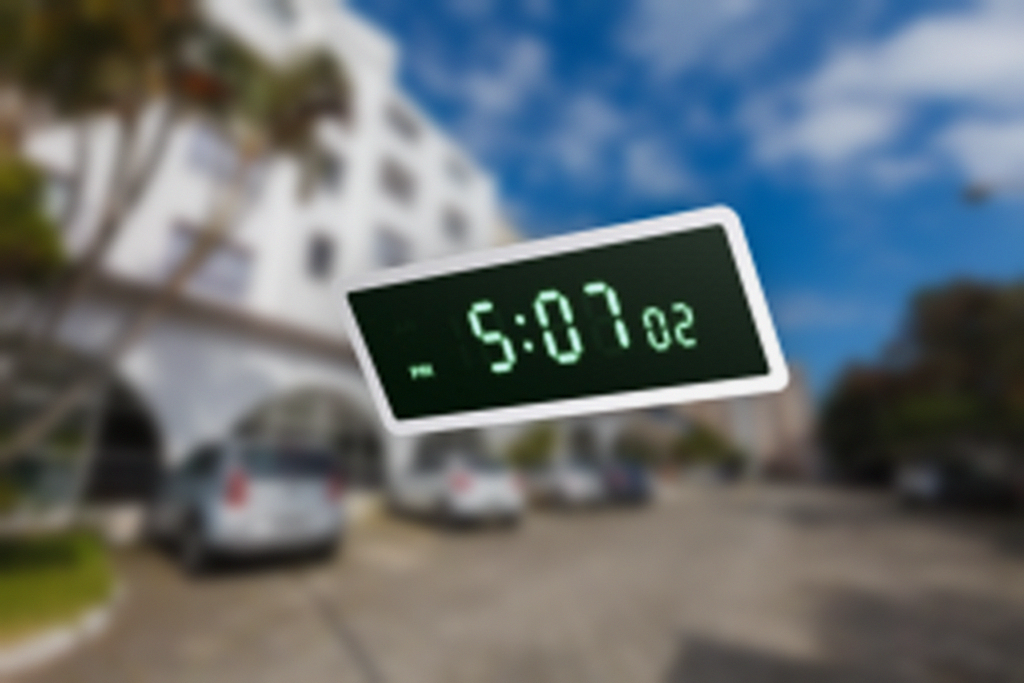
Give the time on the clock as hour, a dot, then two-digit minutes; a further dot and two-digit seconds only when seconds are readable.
5.07.02
